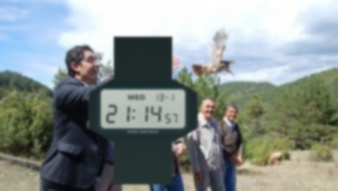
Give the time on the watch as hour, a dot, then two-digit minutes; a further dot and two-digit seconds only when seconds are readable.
21.14
